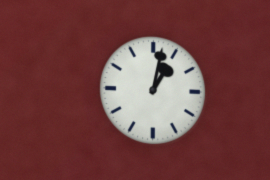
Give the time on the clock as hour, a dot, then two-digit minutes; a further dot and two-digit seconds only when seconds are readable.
1.02
